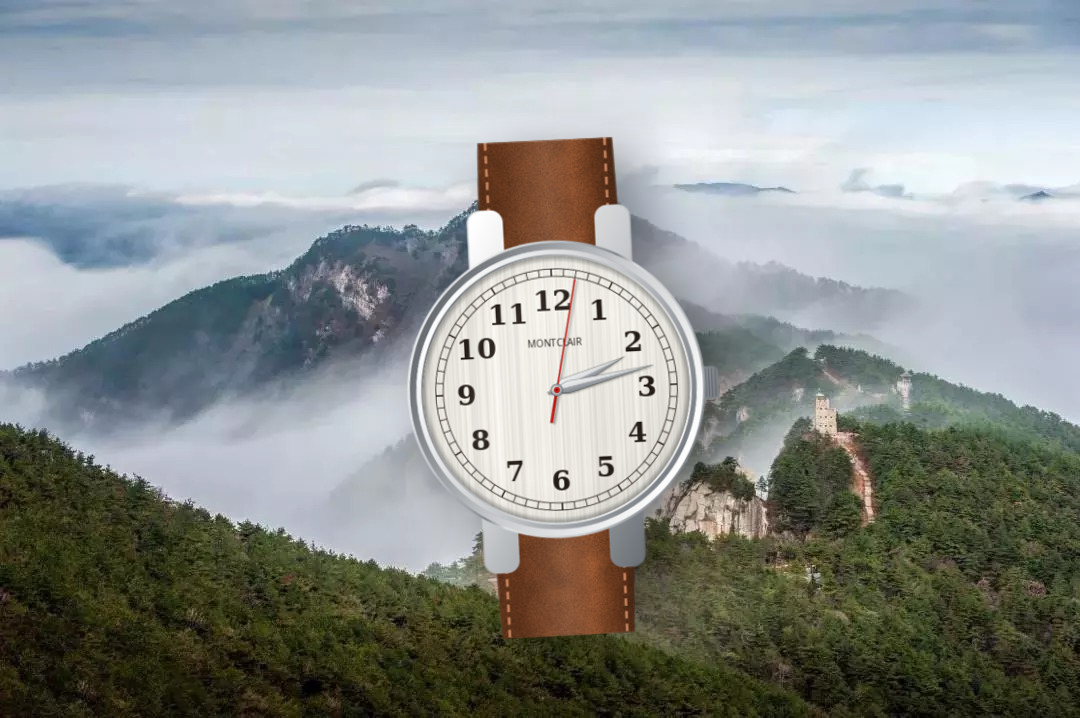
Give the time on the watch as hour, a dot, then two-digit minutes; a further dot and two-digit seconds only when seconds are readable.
2.13.02
